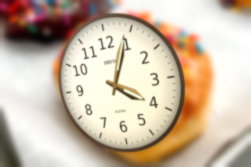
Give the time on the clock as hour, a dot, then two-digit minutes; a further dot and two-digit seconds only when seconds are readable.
4.04
